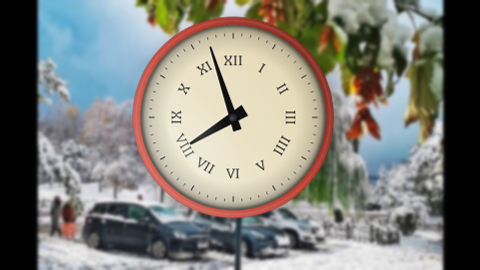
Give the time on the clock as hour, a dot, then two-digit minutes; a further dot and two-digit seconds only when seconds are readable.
7.57
